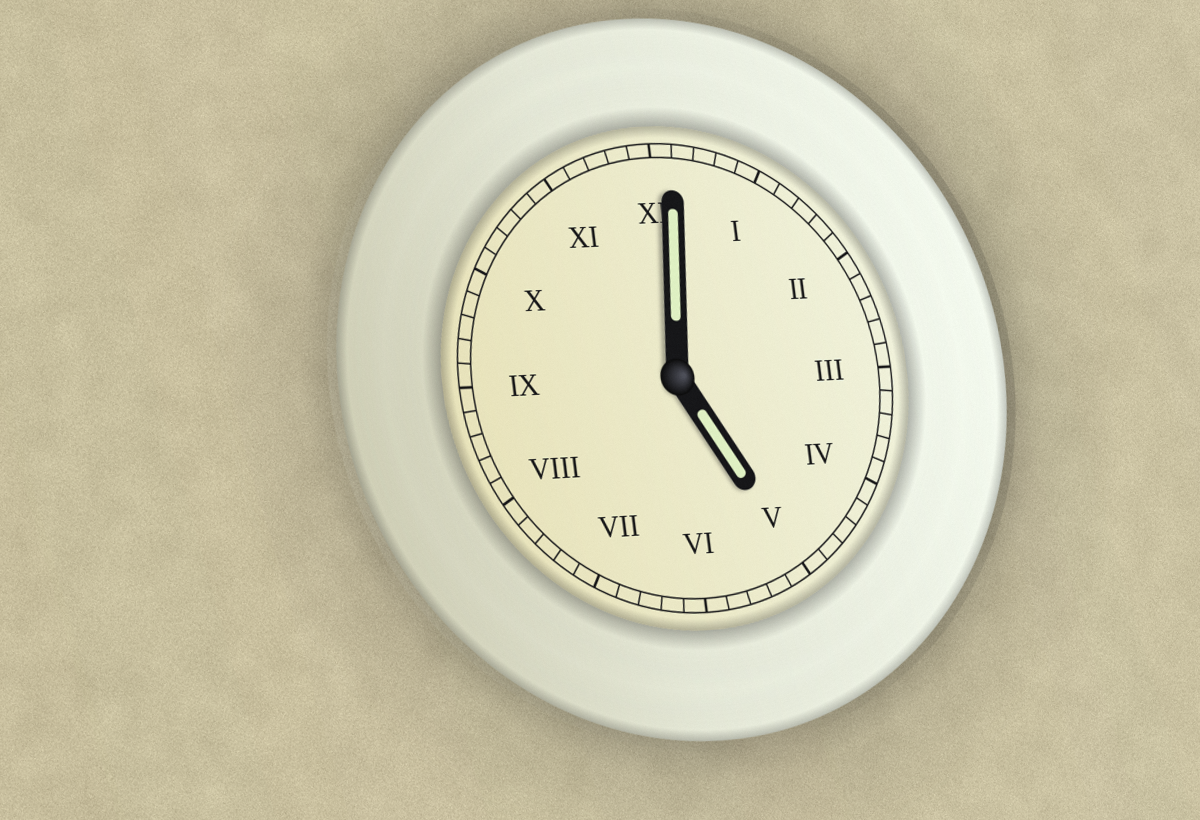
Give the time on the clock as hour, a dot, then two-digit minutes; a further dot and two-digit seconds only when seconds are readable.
5.01
